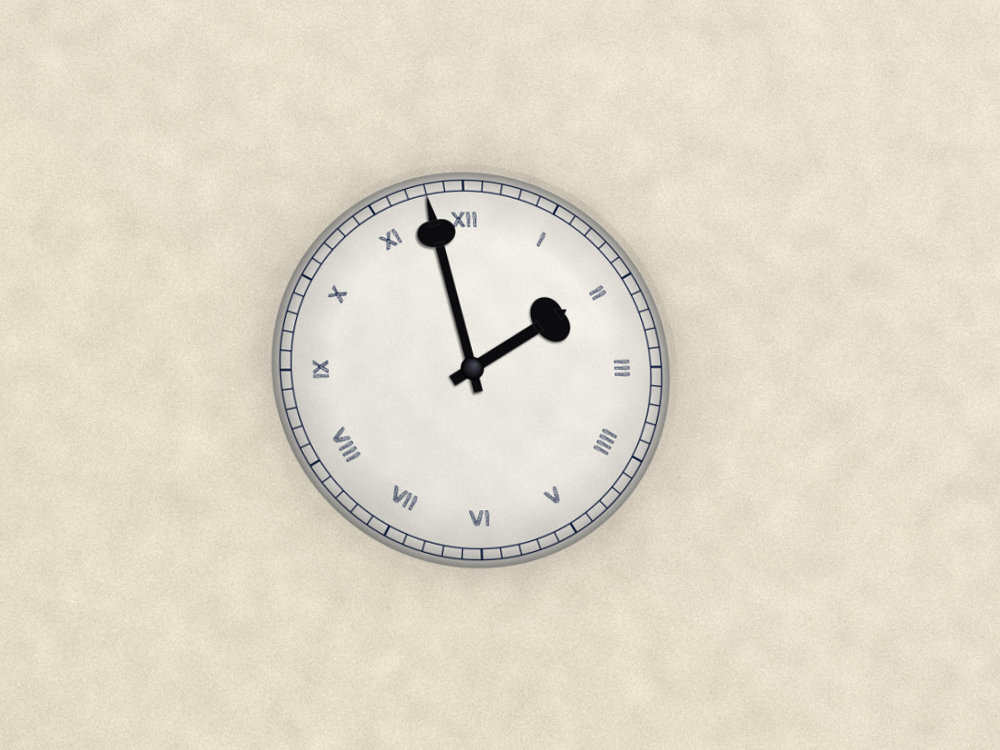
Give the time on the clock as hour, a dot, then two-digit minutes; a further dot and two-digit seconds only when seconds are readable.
1.58
